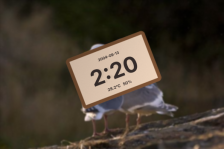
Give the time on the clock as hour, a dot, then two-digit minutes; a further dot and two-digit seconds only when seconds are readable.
2.20
